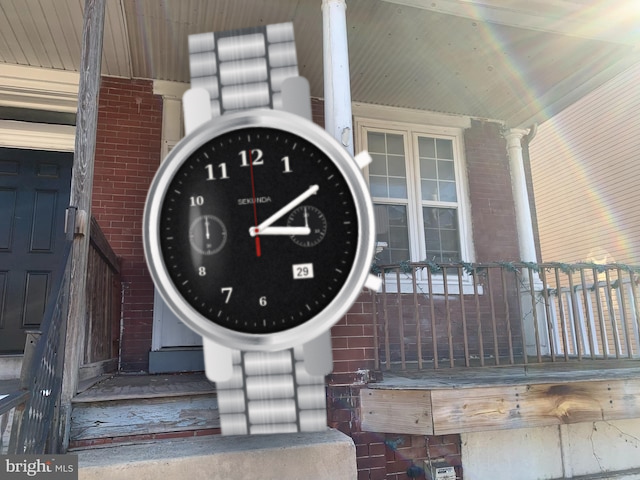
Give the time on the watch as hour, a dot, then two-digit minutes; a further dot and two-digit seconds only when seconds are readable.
3.10
